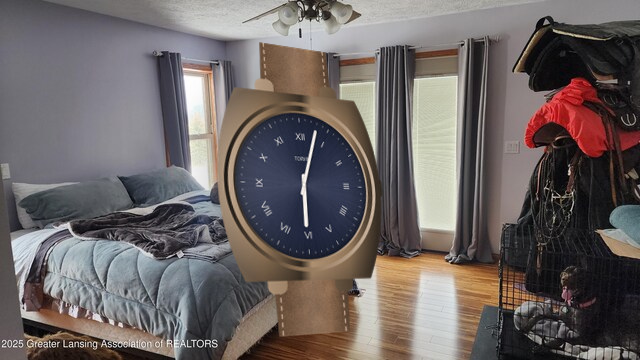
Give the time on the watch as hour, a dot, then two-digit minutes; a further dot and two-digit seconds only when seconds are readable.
6.03
